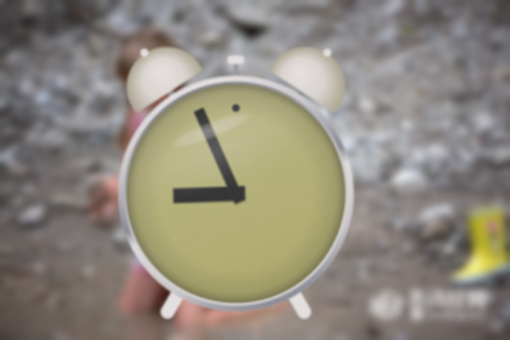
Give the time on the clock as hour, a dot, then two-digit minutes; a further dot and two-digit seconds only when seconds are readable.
8.56
